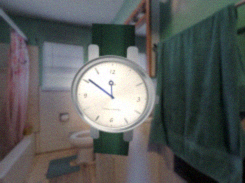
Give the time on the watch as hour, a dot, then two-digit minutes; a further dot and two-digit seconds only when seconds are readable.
11.51
